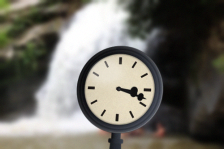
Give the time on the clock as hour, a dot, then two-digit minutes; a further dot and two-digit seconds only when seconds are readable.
3.18
